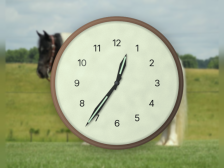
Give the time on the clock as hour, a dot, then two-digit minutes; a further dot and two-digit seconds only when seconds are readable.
12.36
